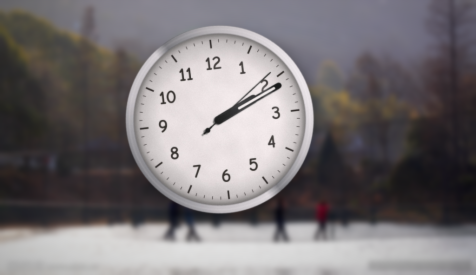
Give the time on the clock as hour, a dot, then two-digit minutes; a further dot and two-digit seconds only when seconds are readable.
2.11.09
